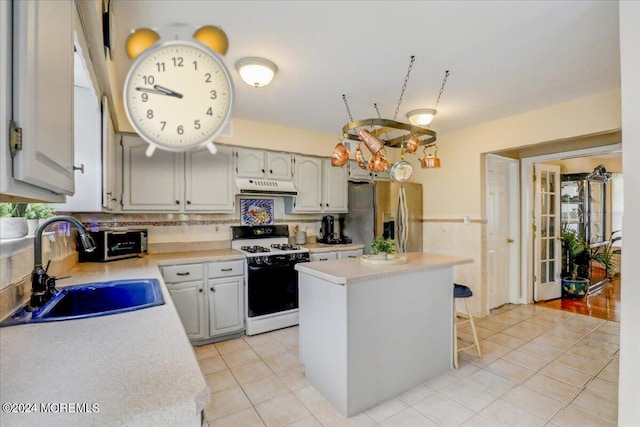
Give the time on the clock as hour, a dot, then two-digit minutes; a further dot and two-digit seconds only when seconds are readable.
9.47
